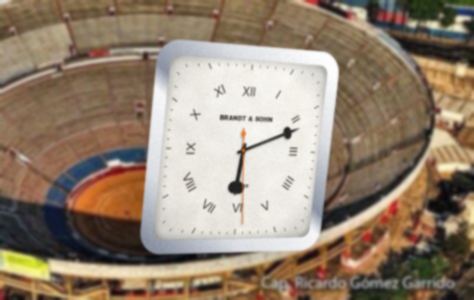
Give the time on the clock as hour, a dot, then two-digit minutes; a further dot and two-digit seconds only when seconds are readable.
6.11.29
